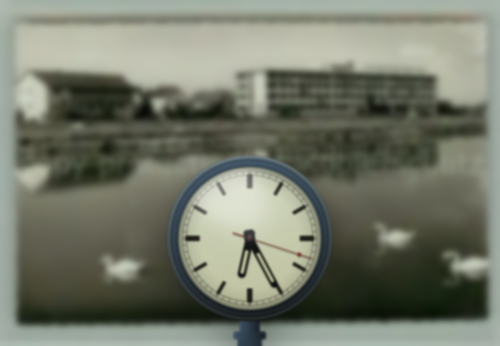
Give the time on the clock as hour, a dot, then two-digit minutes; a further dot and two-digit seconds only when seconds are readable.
6.25.18
